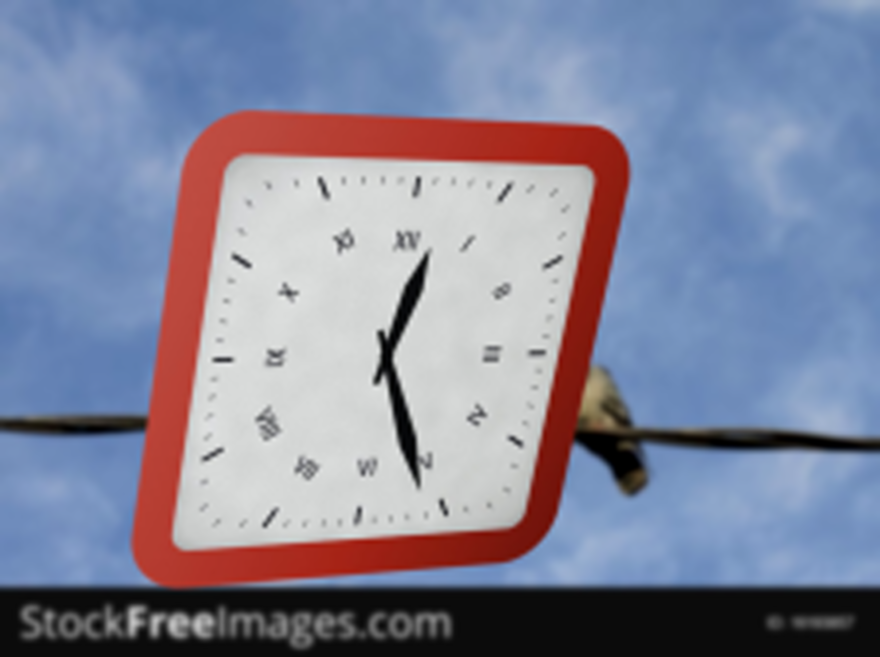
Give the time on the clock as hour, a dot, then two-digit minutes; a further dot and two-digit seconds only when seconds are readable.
12.26
